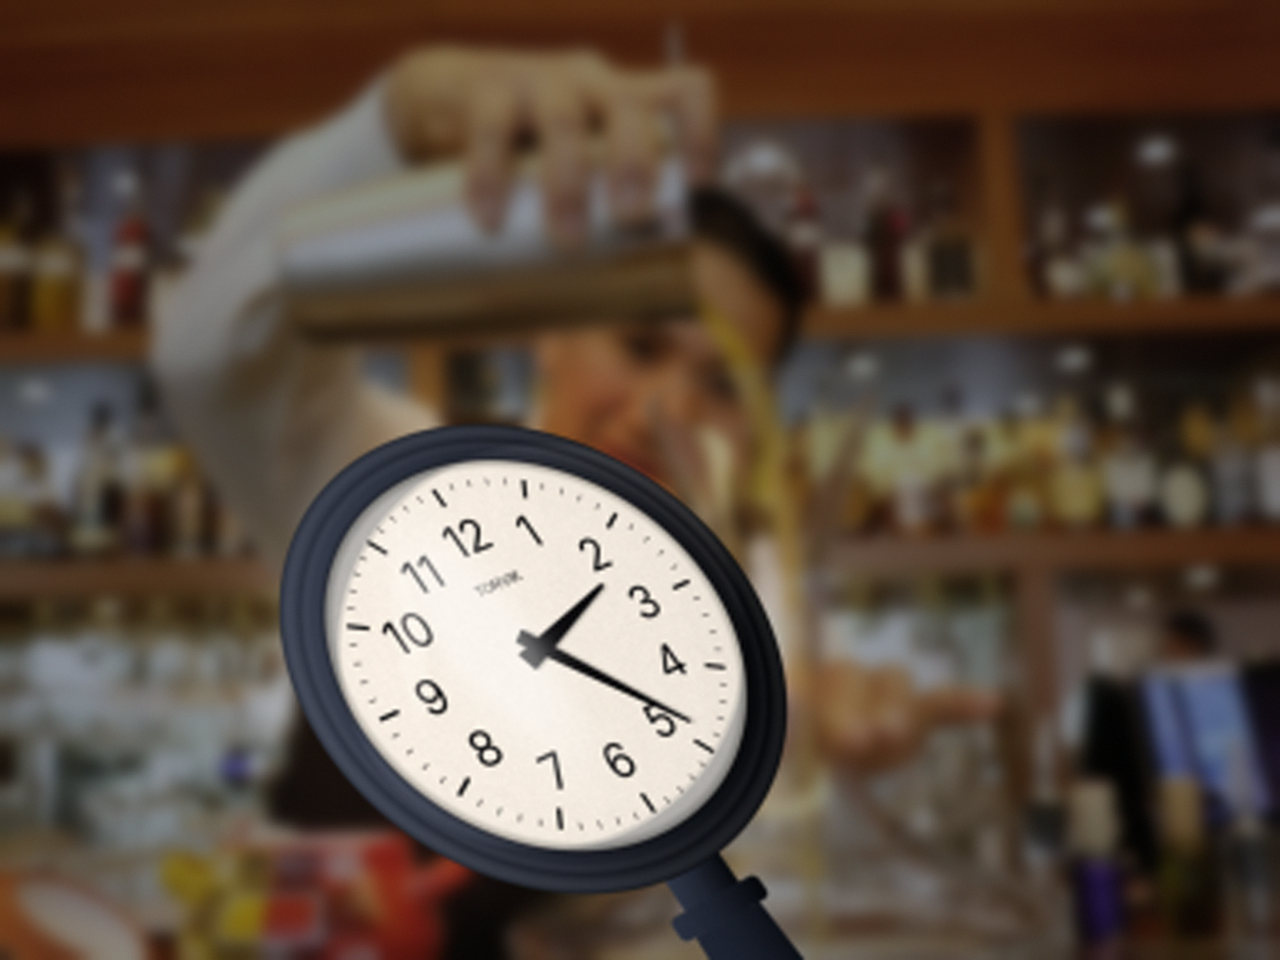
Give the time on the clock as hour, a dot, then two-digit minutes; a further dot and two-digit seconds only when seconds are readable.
2.24
